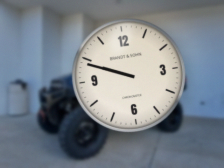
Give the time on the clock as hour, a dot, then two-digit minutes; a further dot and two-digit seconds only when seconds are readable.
9.49
